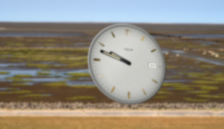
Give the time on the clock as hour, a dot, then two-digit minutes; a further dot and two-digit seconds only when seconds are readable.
9.48
